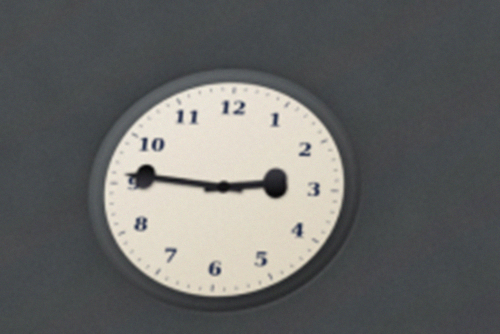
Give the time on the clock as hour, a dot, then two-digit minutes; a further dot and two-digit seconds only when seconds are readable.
2.46
